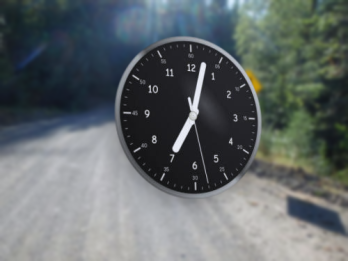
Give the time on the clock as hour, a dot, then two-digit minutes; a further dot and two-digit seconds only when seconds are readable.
7.02.28
